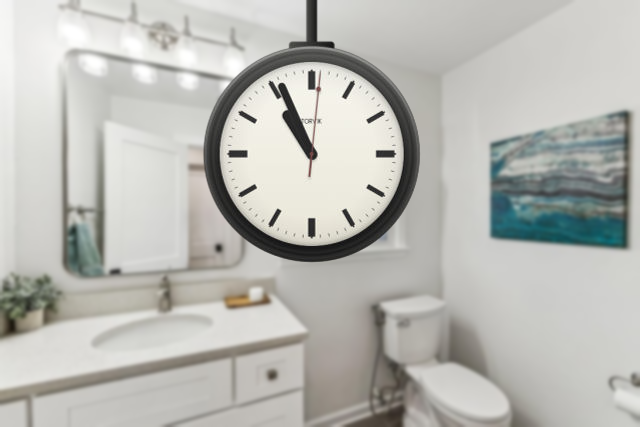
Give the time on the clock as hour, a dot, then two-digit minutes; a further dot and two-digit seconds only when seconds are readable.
10.56.01
